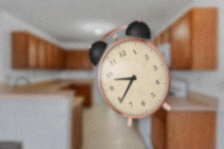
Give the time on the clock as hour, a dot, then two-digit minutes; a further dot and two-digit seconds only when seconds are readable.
9.39
